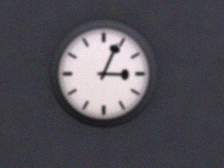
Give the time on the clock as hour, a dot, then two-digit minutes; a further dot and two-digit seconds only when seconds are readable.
3.04
